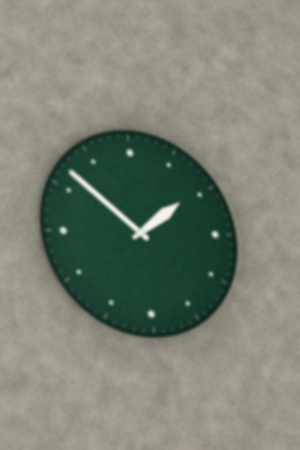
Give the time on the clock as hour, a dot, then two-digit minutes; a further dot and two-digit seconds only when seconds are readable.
1.52
